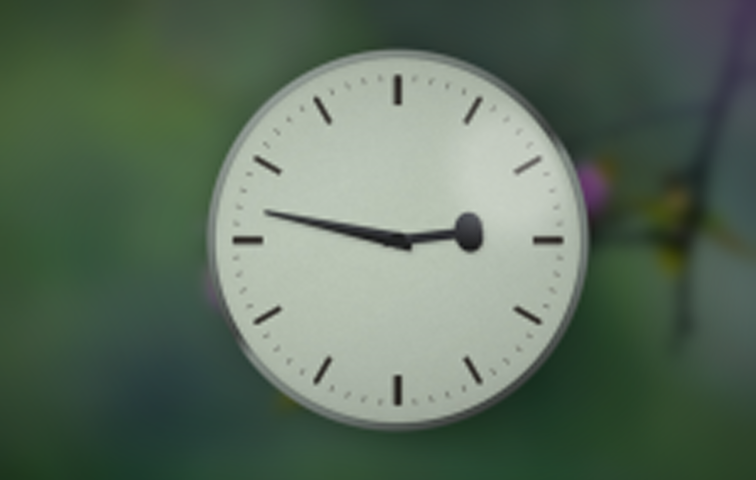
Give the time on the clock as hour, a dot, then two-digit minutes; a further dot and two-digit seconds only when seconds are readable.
2.47
